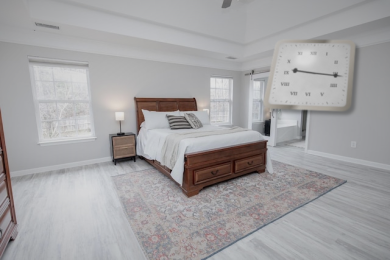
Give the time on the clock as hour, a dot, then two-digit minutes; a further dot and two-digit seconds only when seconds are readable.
9.16
